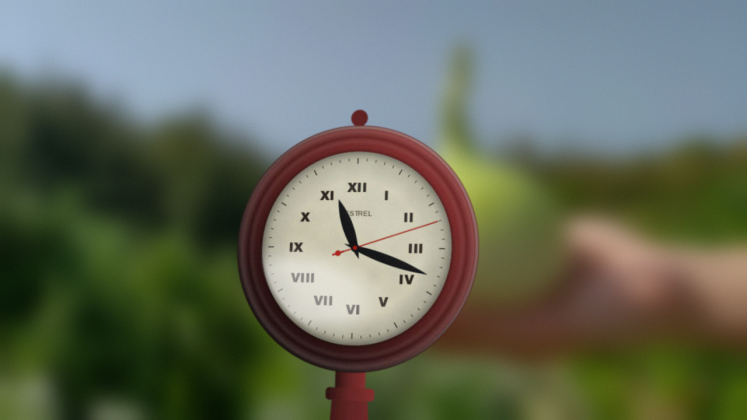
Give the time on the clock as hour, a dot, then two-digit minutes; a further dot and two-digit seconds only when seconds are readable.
11.18.12
